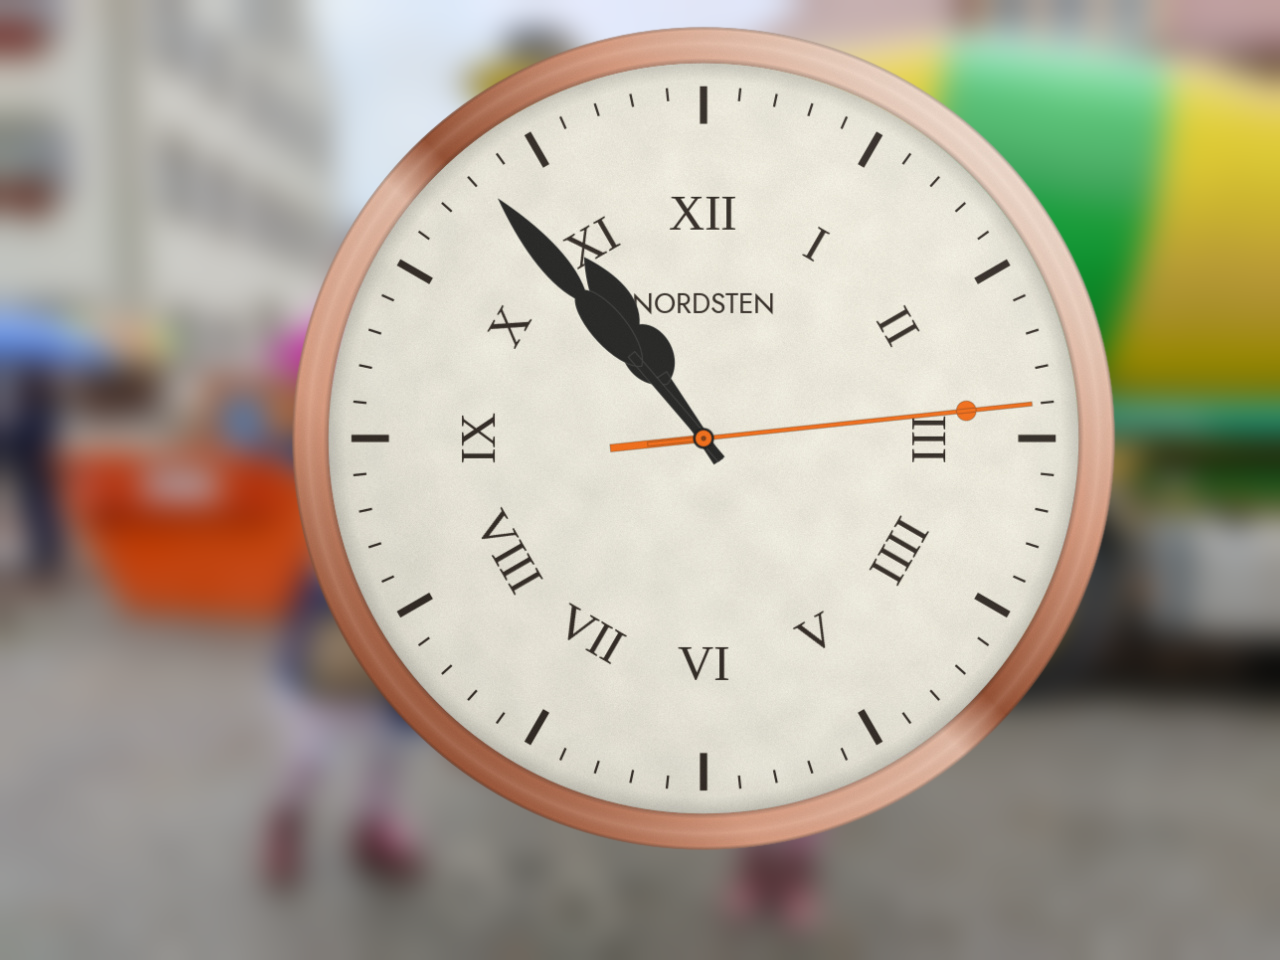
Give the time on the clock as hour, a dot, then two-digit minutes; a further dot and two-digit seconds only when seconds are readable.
10.53.14
